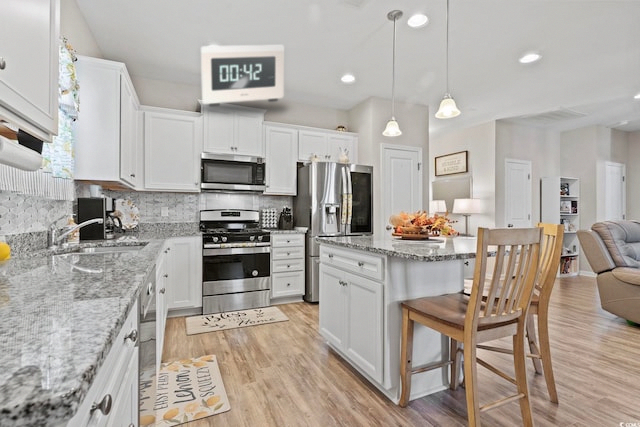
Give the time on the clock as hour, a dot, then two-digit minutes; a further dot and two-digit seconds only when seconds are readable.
0.42
